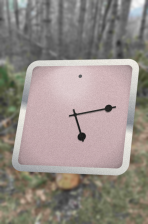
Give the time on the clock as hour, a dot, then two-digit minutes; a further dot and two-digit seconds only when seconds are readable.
5.13
